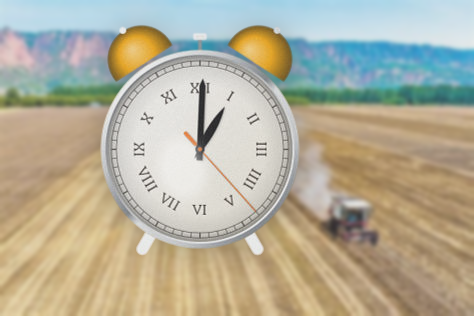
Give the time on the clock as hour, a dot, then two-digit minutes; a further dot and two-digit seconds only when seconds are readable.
1.00.23
